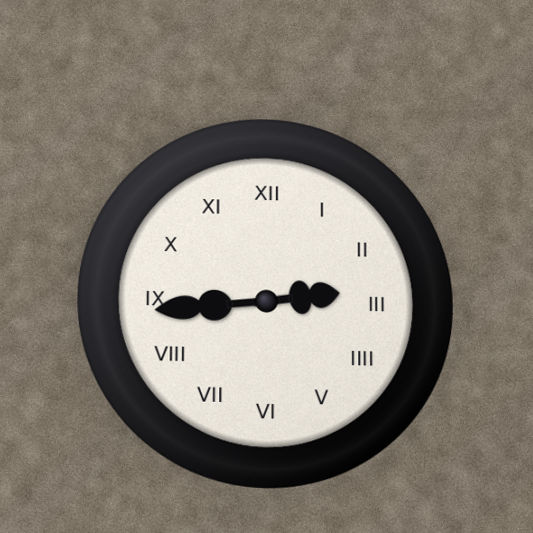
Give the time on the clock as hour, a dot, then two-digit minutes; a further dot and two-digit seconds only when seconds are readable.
2.44
